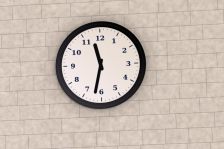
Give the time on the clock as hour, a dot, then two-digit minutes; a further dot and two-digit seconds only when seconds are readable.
11.32
